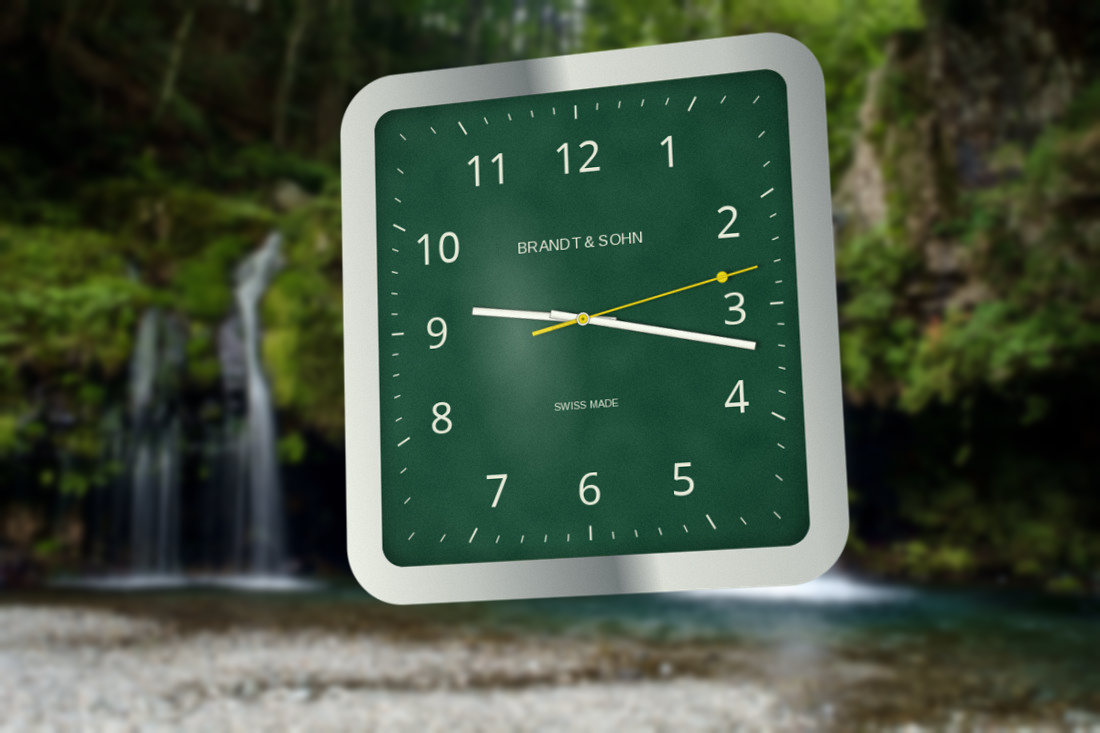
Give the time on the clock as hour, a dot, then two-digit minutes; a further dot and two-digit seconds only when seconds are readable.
9.17.13
